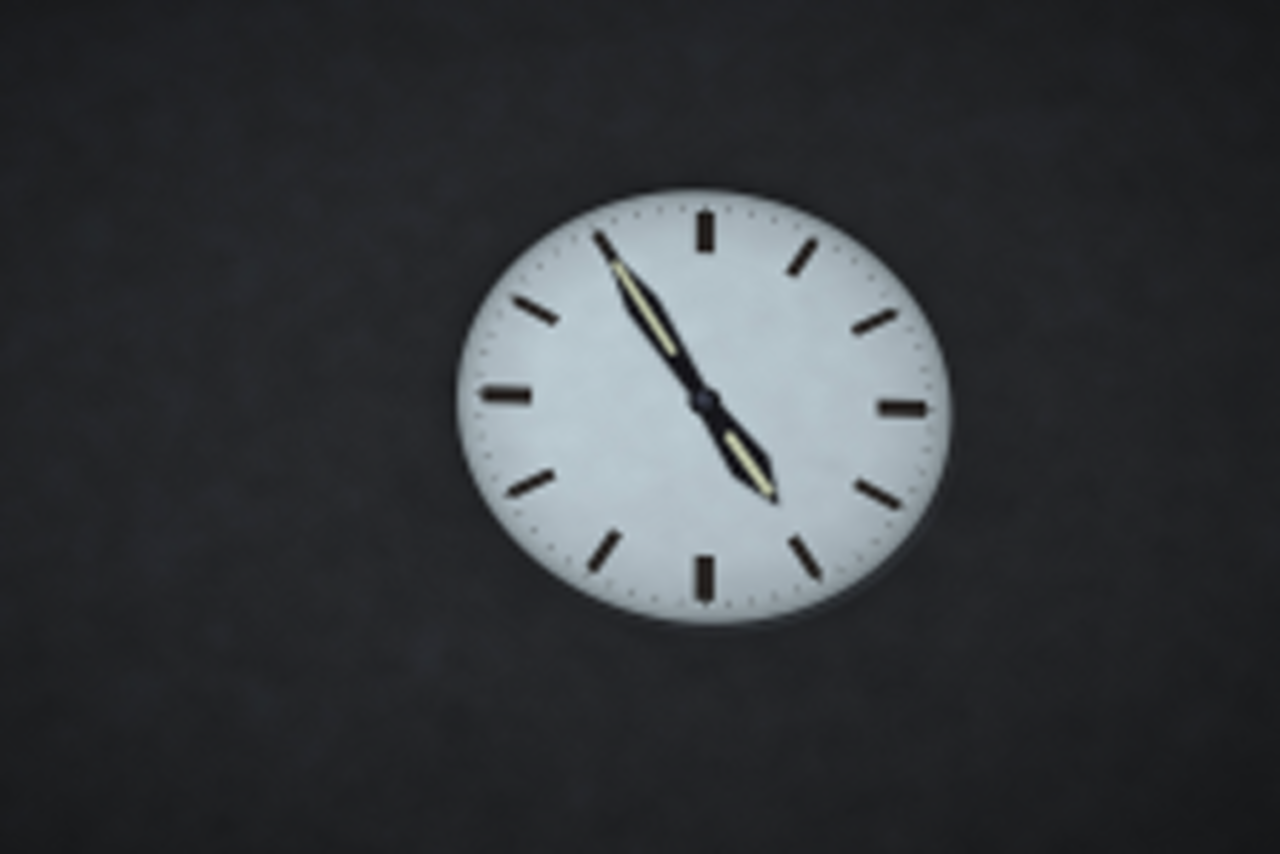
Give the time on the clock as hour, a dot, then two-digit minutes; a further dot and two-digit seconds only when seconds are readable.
4.55
